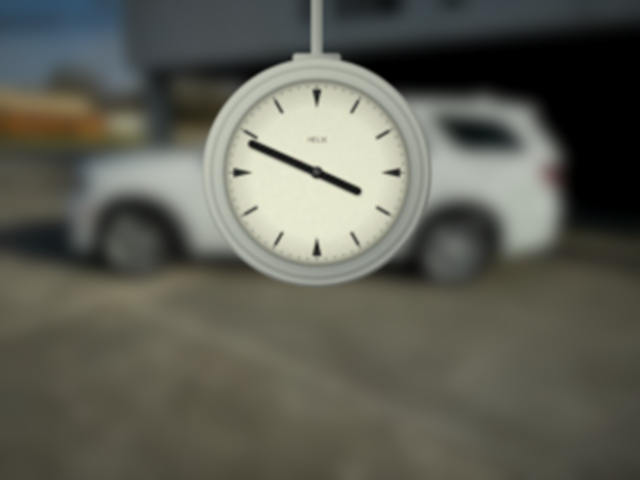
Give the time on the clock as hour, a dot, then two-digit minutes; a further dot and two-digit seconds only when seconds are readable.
3.49
